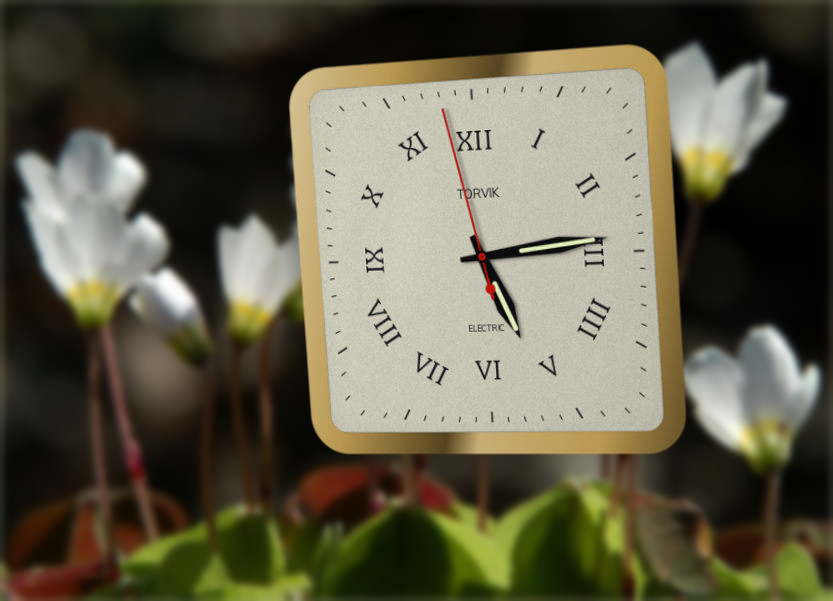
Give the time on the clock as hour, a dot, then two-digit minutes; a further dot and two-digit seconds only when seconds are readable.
5.13.58
